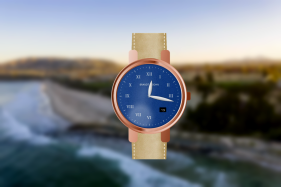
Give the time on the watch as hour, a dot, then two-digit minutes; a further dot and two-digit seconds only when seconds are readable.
12.17
